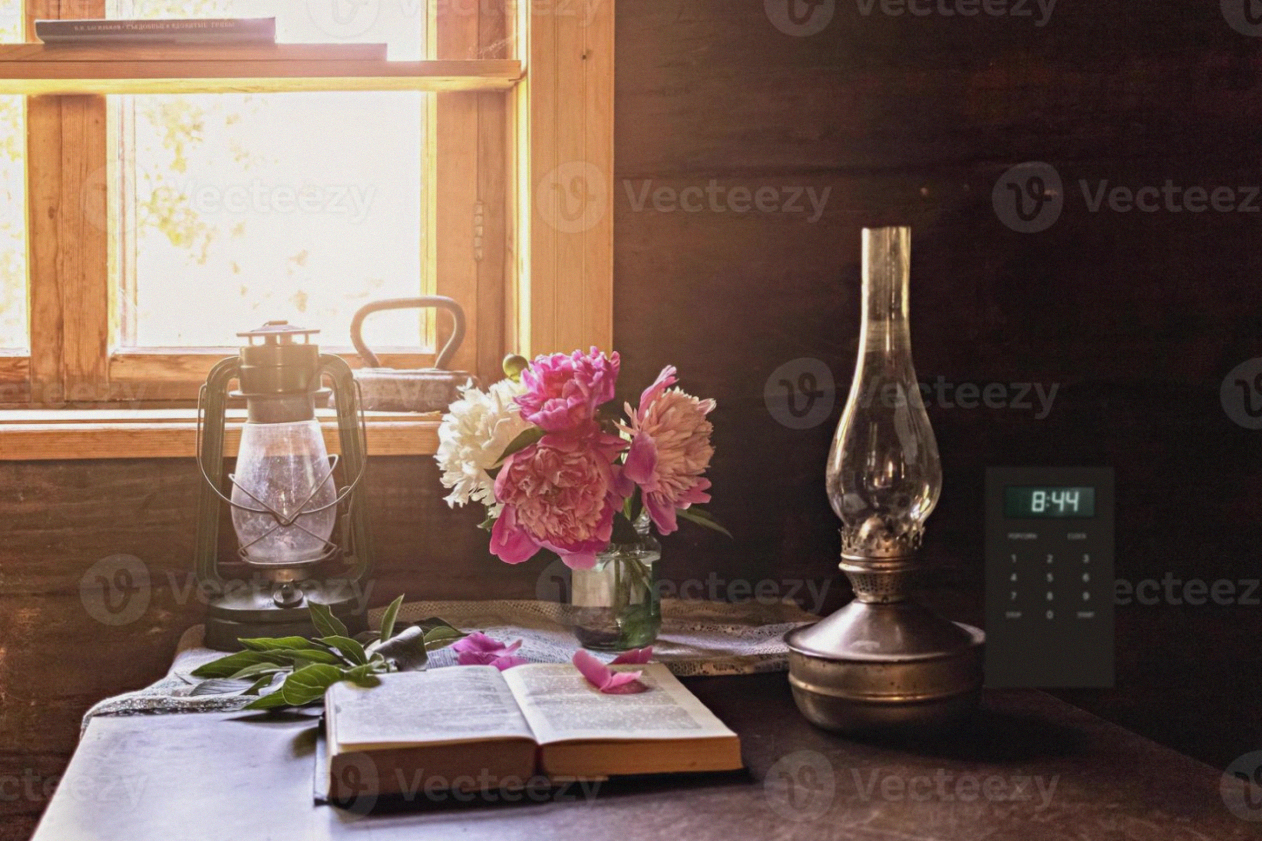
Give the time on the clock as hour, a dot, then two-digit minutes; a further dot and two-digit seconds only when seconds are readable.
8.44
